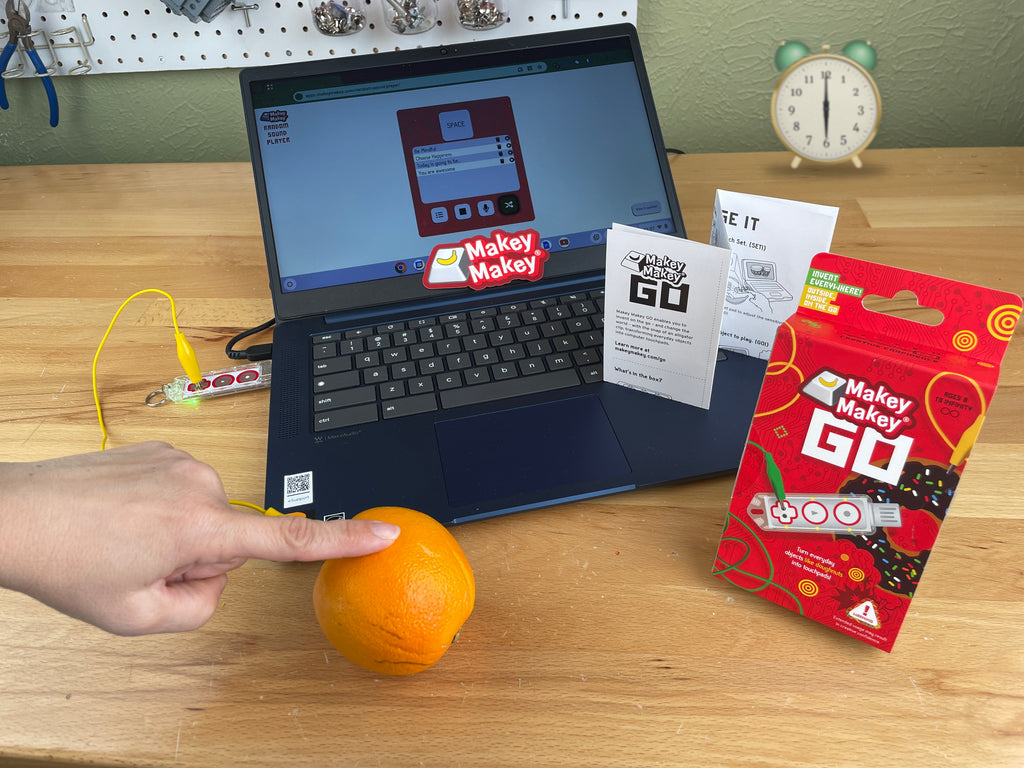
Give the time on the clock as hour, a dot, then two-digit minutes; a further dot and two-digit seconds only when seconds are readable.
6.00
